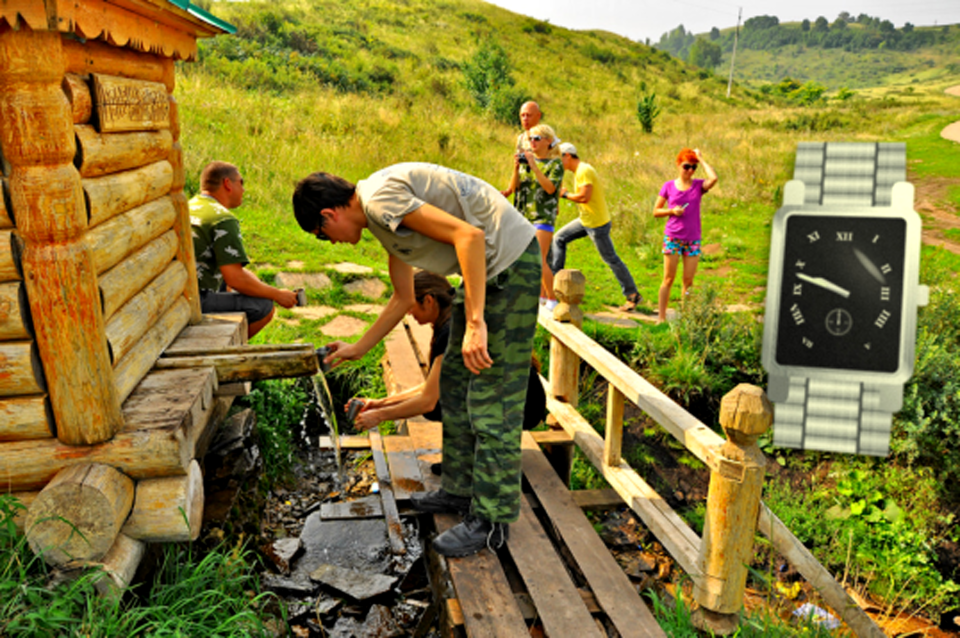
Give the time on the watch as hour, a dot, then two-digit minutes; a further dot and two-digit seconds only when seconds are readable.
9.48
